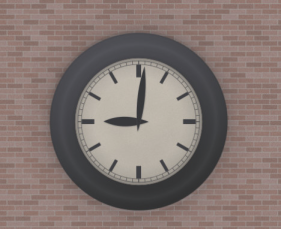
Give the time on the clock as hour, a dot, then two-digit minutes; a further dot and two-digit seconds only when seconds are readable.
9.01
